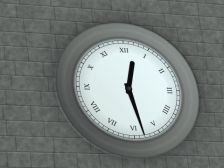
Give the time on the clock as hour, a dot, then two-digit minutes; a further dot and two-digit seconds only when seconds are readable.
12.28
